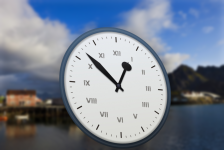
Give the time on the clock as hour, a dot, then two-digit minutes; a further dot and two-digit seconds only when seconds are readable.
12.52
